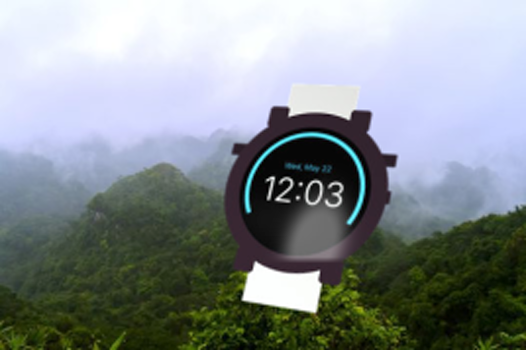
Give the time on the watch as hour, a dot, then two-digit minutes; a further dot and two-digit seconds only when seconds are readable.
12.03
